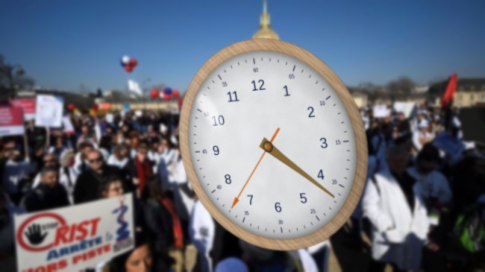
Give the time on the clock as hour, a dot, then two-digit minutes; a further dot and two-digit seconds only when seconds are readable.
4.21.37
